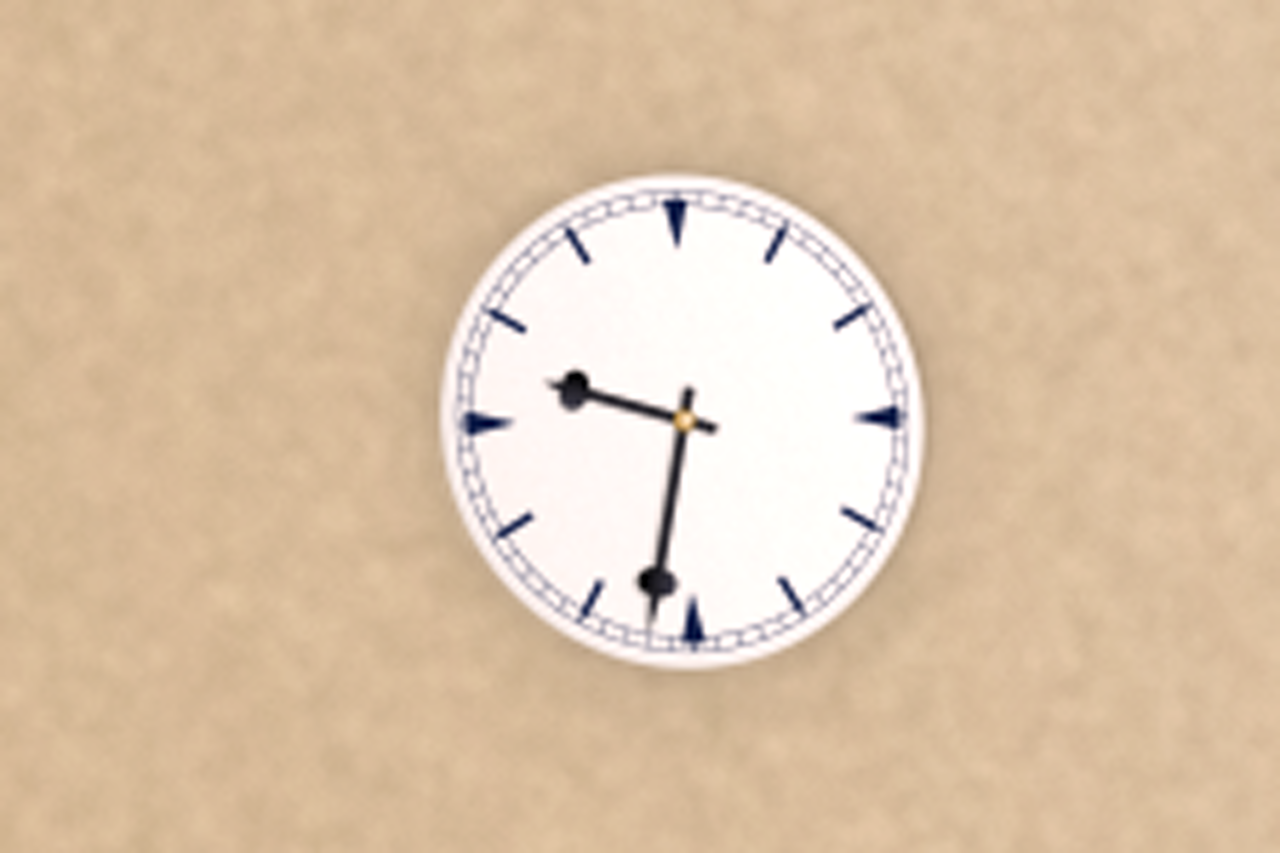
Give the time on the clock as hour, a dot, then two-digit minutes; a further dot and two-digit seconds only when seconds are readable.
9.32
